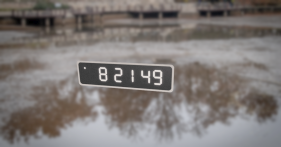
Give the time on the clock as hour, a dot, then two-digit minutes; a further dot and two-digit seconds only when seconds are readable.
8.21.49
